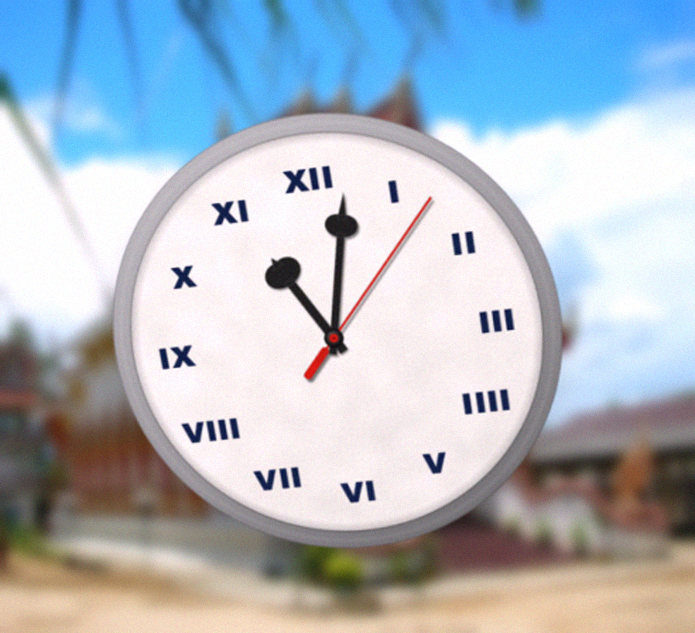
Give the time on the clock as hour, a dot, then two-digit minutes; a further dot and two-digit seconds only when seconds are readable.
11.02.07
